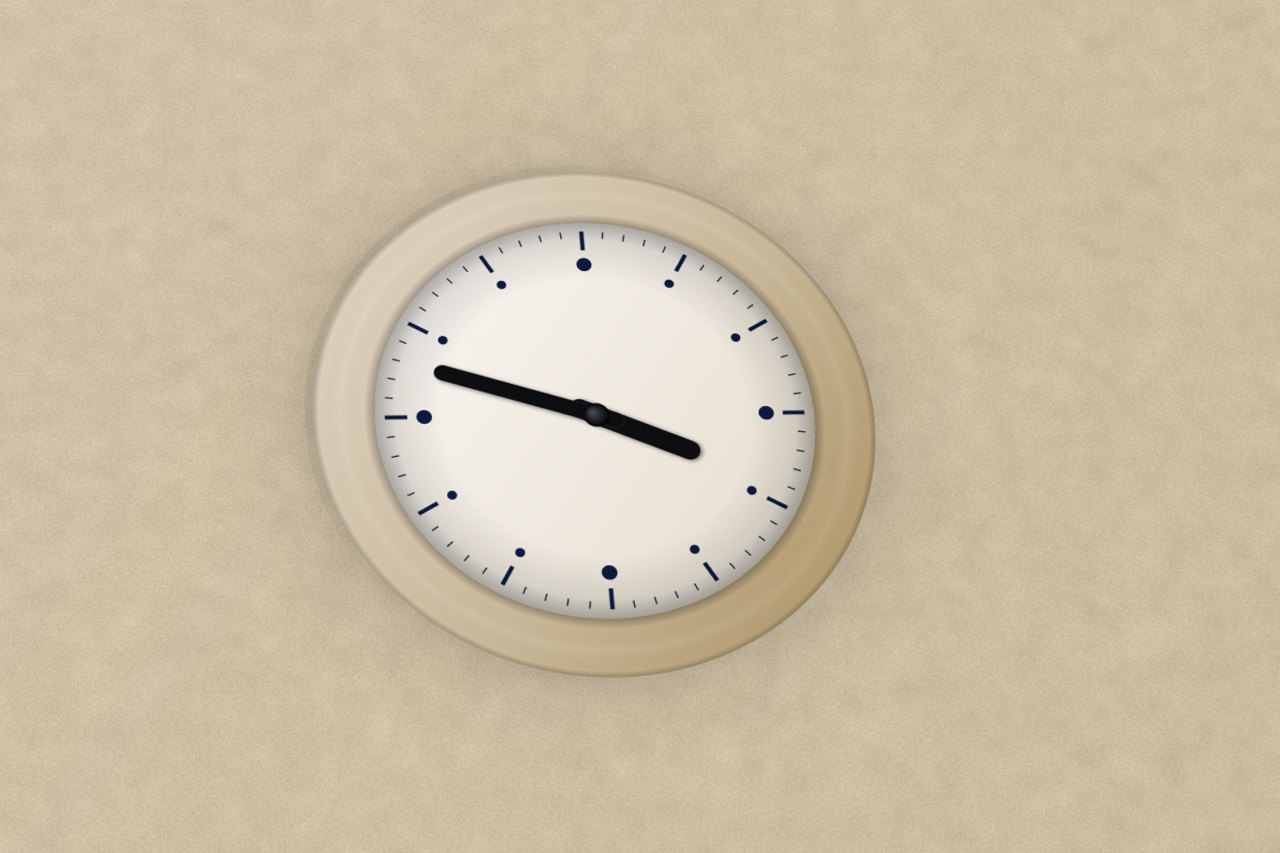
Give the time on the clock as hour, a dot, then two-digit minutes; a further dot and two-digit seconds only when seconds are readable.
3.48
